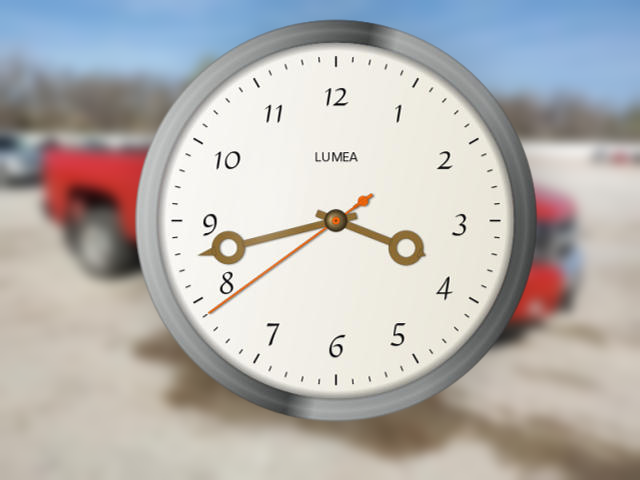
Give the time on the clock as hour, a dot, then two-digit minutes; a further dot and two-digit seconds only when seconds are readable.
3.42.39
